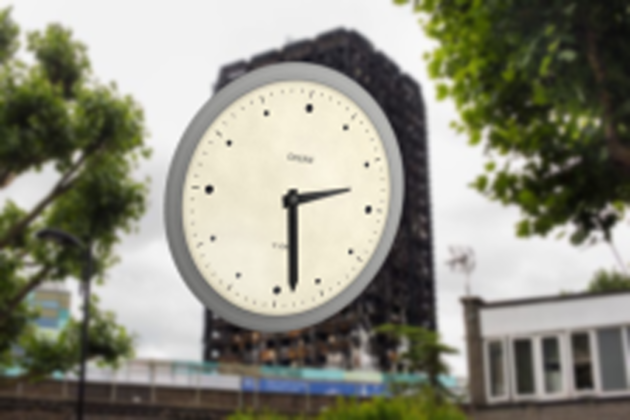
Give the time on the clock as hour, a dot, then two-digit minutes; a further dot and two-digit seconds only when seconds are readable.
2.28
